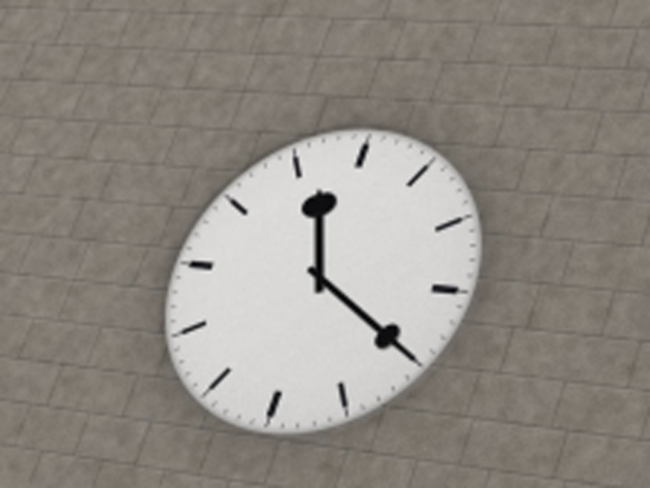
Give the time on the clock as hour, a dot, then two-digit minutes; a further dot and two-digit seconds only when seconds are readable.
11.20
